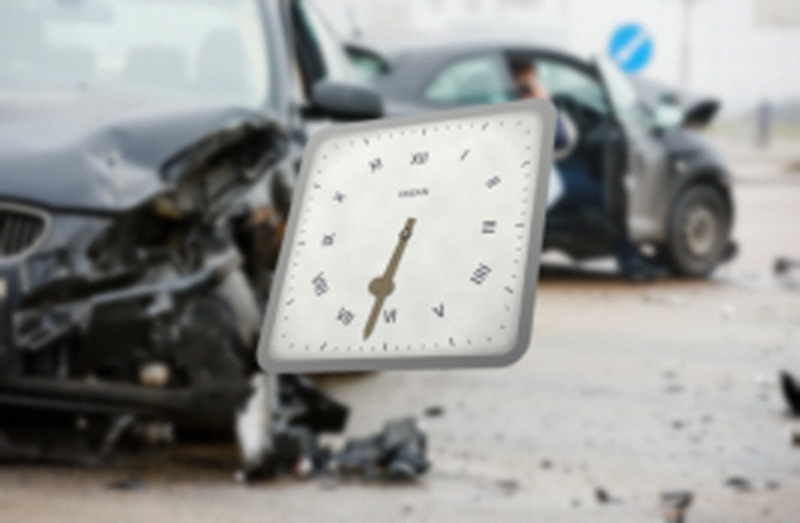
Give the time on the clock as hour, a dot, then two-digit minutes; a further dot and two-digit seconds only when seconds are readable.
6.32
